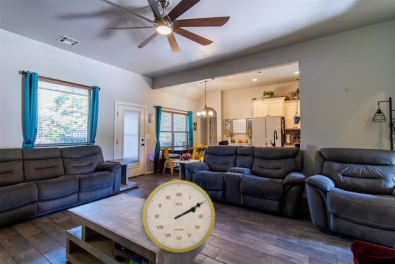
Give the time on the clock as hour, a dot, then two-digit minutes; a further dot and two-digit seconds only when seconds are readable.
2.10
